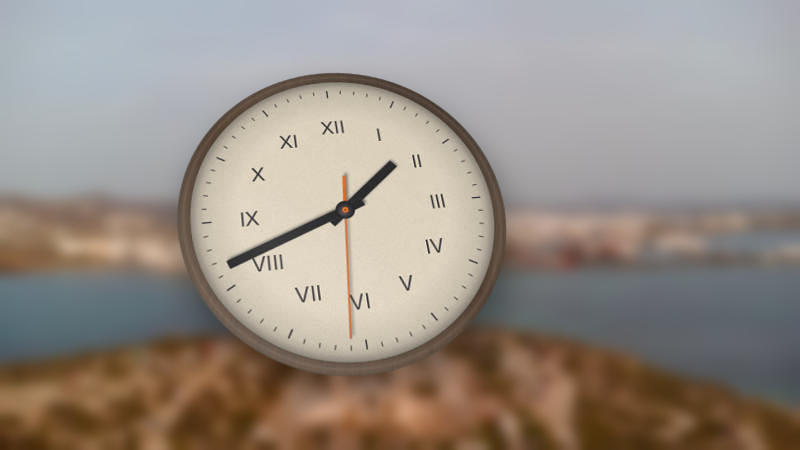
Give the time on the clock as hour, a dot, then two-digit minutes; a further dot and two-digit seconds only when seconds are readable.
1.41.31
